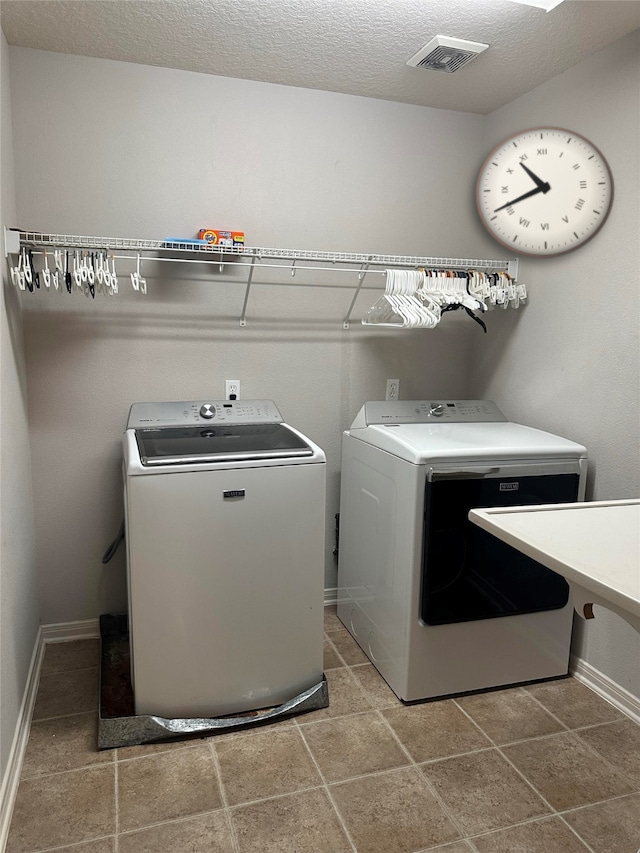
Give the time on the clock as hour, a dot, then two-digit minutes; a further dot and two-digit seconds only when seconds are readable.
10.41
